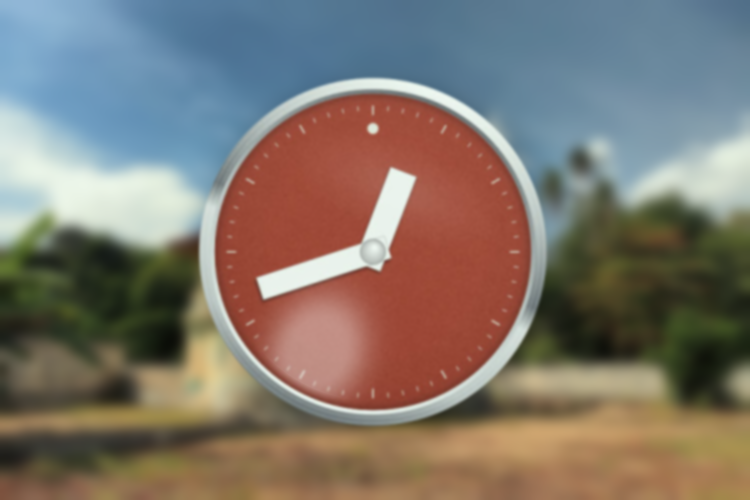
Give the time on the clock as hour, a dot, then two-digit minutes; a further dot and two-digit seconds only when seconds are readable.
12.42
